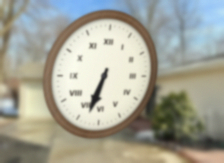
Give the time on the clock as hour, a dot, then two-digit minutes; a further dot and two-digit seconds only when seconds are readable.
6.33
